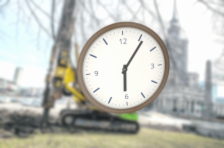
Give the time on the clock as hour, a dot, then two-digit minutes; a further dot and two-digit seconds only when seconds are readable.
6.06
